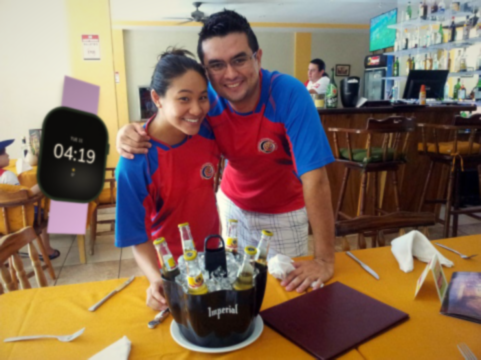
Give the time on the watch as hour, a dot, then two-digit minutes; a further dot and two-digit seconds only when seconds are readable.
4.19
